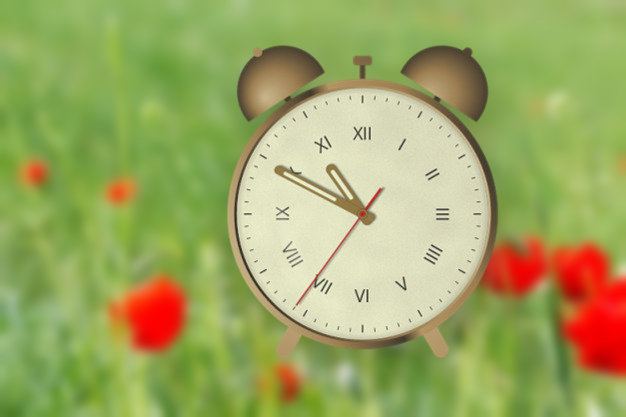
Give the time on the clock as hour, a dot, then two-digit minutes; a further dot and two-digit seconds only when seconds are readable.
10.49.36
